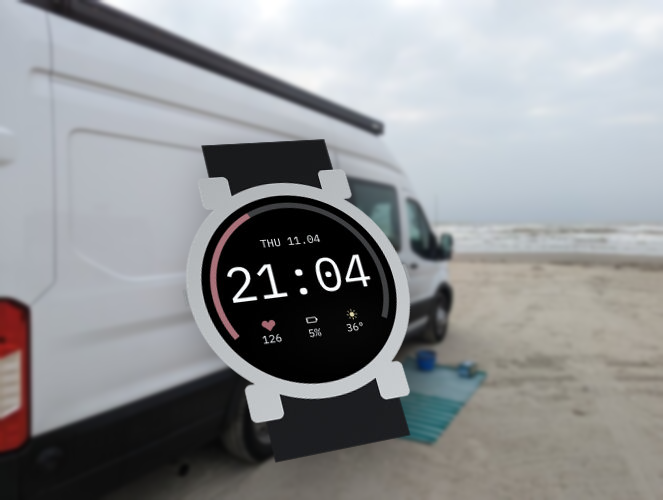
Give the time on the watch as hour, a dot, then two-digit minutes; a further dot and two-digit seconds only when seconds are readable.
21.04
